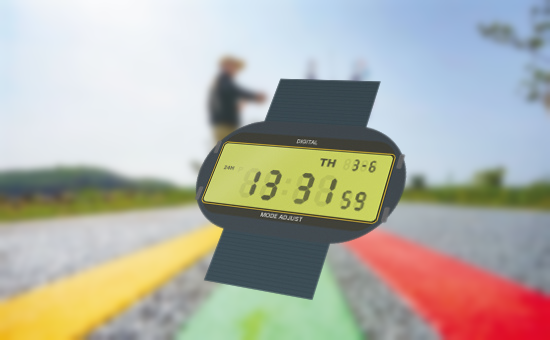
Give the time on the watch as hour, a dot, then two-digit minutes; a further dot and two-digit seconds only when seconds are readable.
13.31.59
